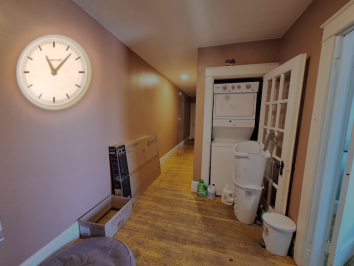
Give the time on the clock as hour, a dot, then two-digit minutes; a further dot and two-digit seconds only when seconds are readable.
11.07
